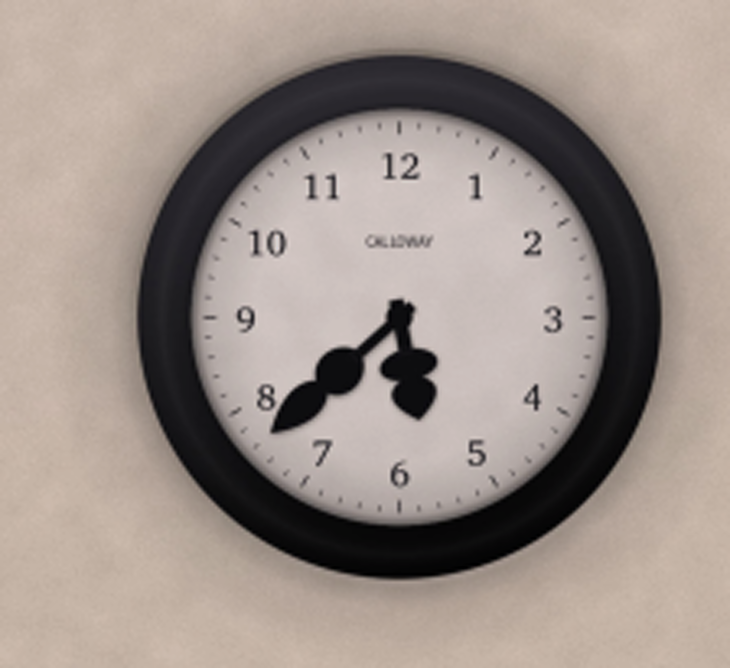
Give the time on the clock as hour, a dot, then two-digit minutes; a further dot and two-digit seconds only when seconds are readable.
5.38
